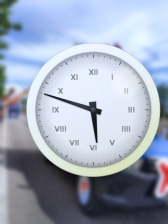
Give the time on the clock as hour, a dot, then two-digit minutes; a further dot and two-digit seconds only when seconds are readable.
5.48
